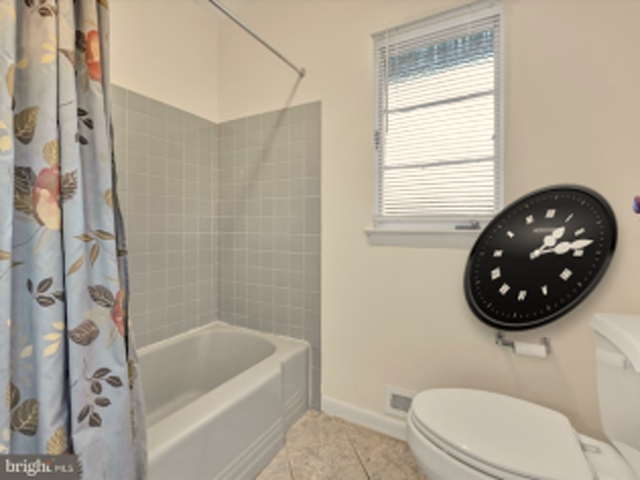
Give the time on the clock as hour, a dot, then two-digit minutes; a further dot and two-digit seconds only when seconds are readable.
1.13
